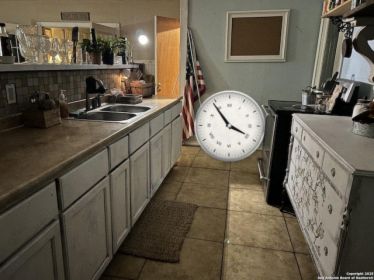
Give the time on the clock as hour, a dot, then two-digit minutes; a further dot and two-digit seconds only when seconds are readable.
3.54
